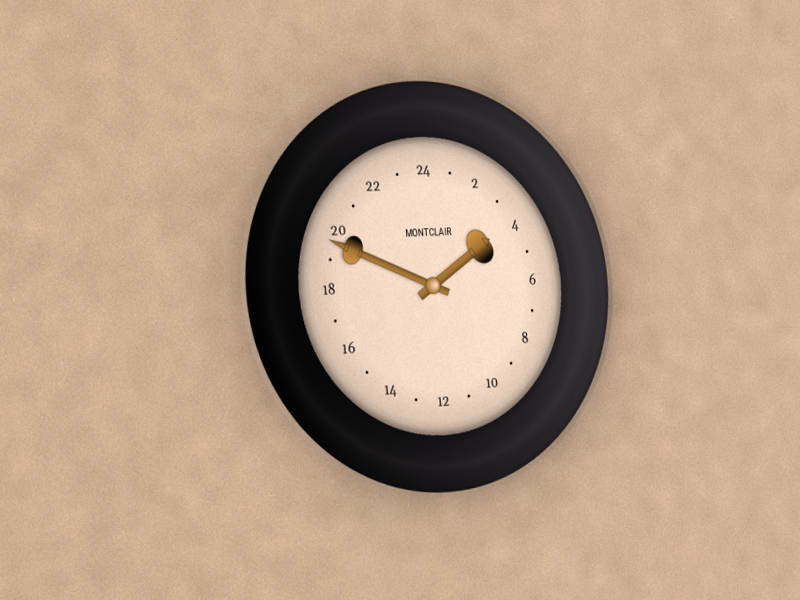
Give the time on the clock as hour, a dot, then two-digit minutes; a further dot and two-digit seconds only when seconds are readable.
3.49
